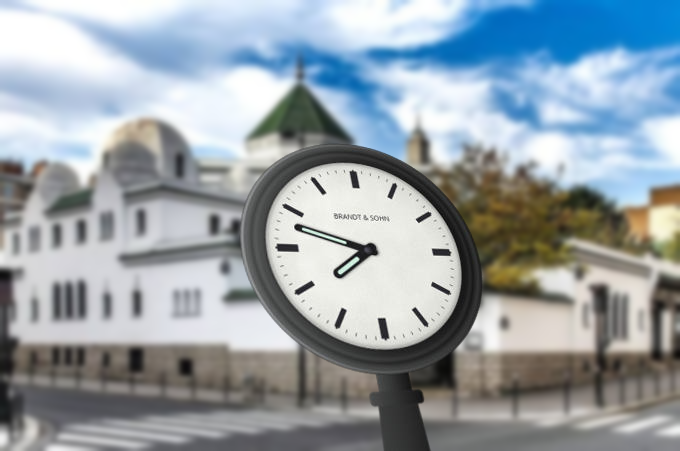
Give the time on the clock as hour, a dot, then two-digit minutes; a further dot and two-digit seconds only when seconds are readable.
7.48
